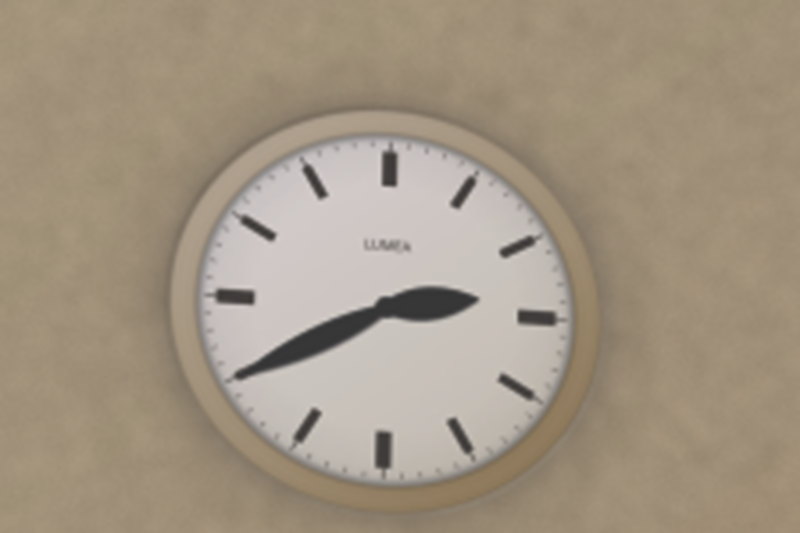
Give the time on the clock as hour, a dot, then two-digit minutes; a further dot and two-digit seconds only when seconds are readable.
2.40
